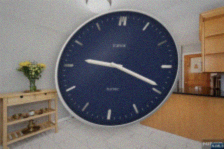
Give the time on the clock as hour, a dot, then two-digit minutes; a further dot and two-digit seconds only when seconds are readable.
9.19
